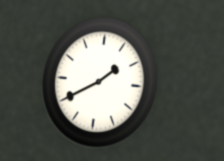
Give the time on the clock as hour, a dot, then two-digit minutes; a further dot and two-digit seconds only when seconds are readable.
1.40
